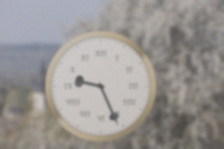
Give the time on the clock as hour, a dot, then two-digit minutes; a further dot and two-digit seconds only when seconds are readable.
9.26
